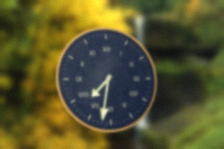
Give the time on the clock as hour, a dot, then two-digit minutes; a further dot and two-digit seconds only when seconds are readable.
7.32
